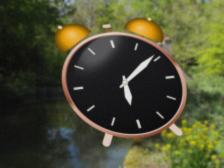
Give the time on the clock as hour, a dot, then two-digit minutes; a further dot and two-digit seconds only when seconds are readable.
6.09
